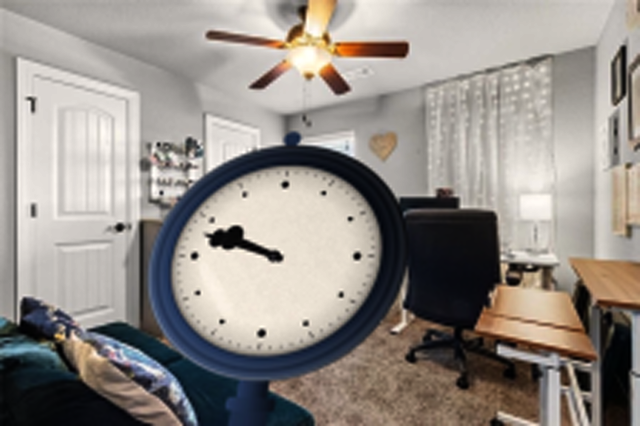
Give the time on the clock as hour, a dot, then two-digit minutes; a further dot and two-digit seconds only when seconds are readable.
9.48
